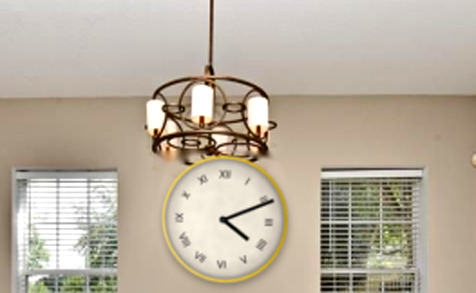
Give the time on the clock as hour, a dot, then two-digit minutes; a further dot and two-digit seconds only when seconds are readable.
4.11
